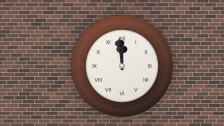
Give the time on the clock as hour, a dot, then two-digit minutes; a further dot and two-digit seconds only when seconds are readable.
11.59
